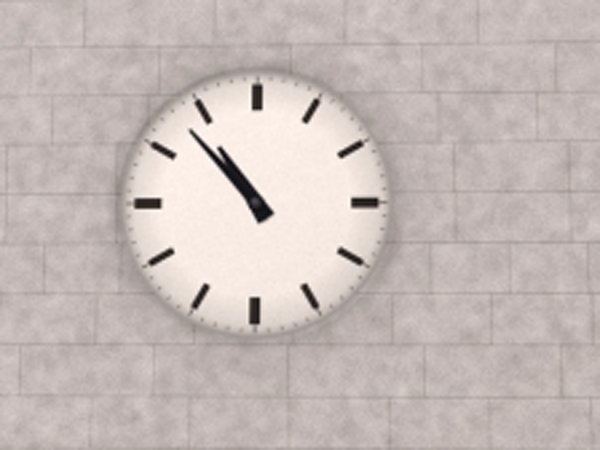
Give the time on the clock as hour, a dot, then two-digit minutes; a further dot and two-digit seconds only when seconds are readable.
10.53
